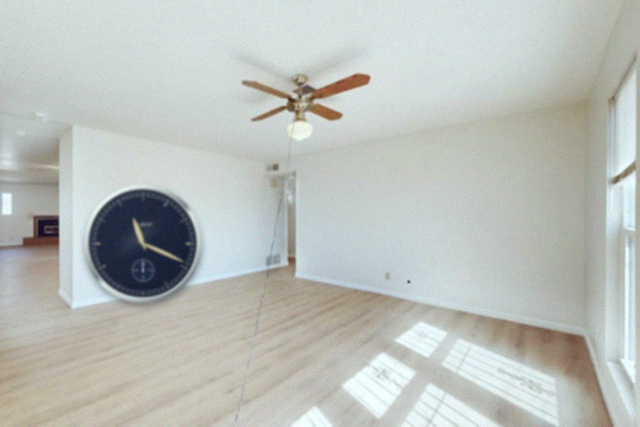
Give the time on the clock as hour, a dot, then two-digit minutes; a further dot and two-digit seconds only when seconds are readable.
11.19
